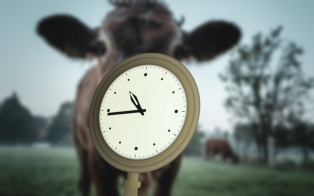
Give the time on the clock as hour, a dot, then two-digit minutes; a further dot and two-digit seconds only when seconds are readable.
10.44
